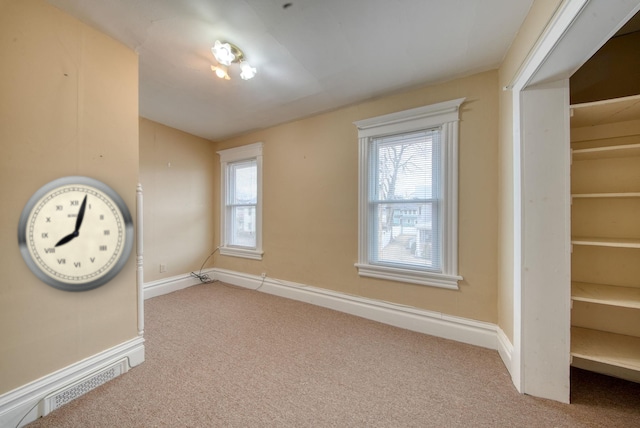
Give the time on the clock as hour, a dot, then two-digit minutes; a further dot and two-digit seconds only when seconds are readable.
8.03
